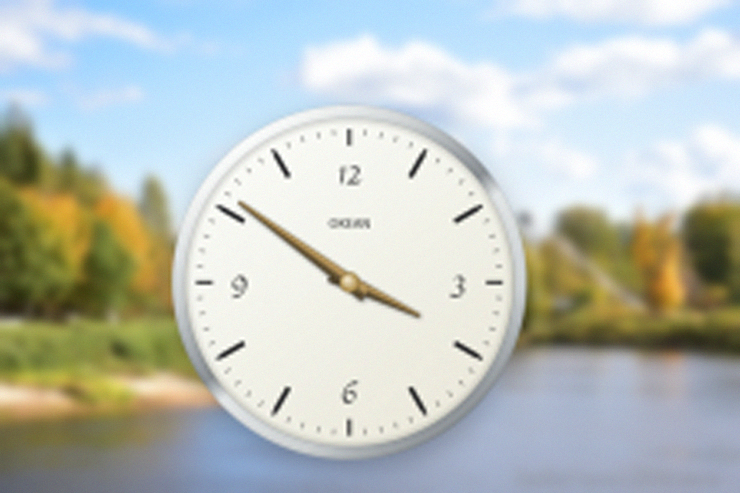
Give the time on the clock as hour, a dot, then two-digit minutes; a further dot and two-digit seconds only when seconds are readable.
3.51
